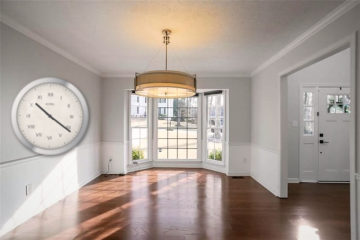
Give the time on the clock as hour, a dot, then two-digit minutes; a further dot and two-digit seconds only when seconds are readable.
10.21
